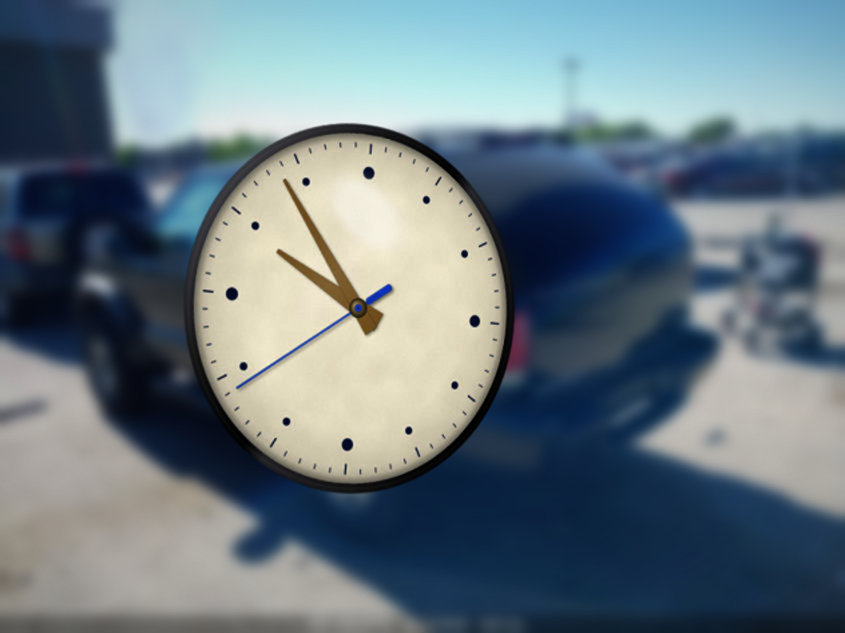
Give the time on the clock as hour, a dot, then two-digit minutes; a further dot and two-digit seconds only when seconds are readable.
9.53.39
